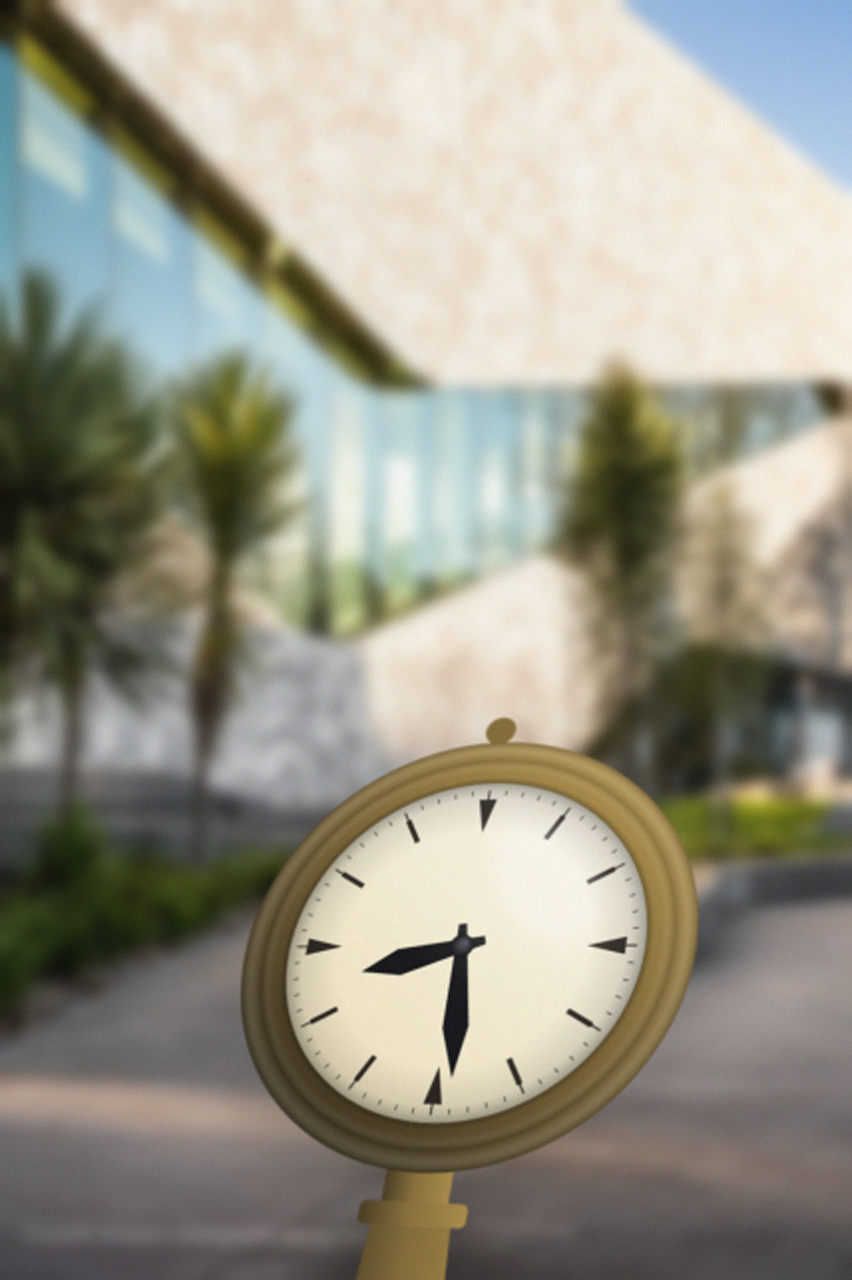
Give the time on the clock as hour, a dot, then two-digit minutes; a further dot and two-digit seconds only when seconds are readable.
8.29
